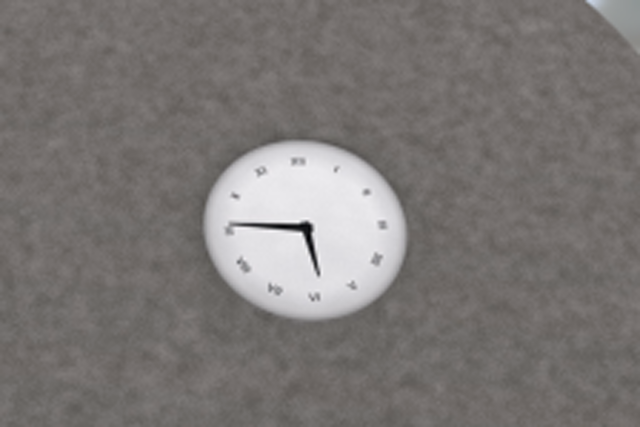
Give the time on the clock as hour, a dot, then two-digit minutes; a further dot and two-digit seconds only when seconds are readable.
5.46
